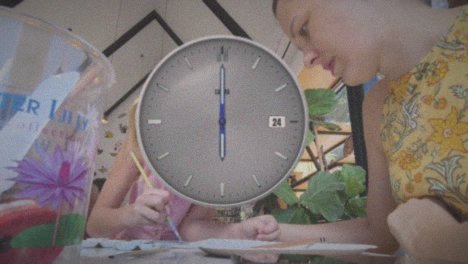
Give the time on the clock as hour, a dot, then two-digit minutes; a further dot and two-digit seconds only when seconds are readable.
6.00
